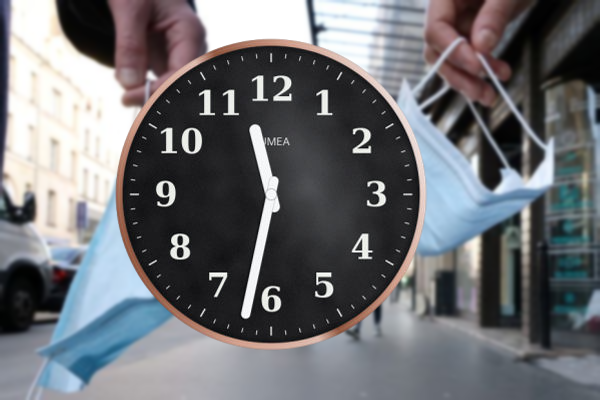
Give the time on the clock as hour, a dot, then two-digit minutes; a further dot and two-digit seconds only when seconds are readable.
11.32
